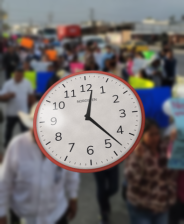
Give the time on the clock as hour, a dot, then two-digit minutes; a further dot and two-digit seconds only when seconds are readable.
12.23
